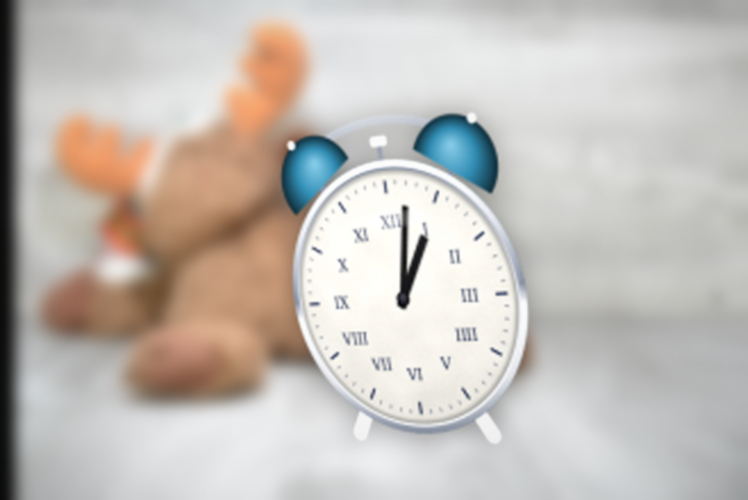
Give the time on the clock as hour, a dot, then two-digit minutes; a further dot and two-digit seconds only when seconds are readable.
1.02
